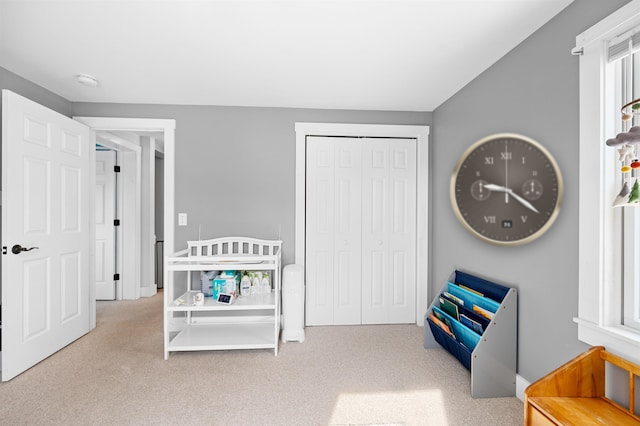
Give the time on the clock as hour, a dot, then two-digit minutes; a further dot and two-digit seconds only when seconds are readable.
9.21
